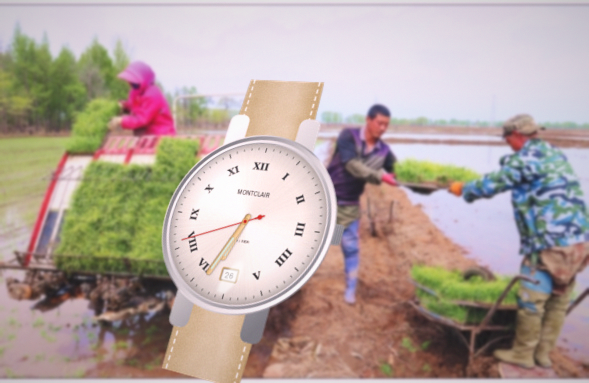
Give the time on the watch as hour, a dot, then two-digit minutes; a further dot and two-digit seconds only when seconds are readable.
6.33.41
